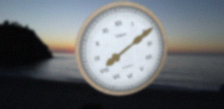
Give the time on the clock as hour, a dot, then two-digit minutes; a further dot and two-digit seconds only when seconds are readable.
8.11
